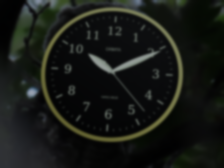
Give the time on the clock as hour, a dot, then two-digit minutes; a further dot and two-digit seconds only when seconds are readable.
10.10.23
